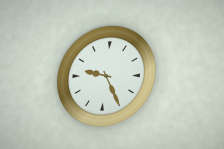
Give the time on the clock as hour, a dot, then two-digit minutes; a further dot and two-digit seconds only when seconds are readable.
9.25
